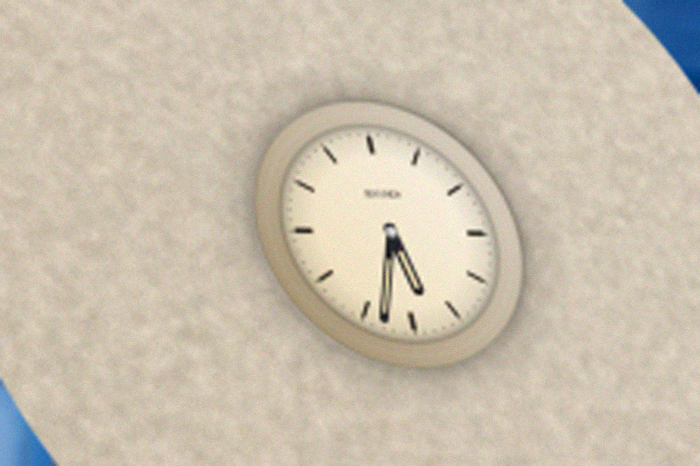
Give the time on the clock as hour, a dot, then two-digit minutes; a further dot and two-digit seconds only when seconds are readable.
5.33
